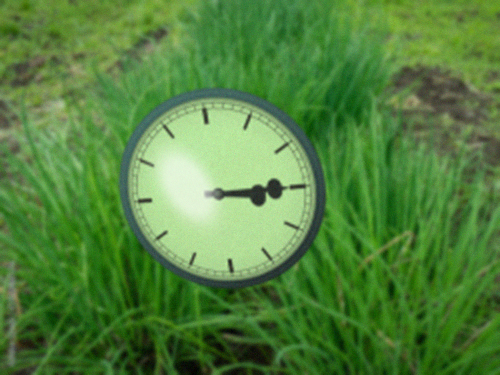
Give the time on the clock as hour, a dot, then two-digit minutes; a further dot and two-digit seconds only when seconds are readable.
3.15
